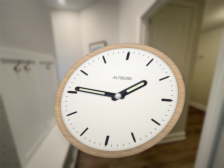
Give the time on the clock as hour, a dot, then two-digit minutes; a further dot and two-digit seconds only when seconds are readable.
1.46
